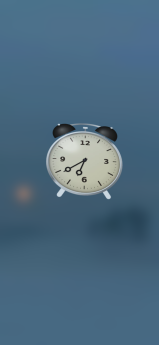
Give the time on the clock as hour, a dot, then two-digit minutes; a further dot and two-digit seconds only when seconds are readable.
6.39
